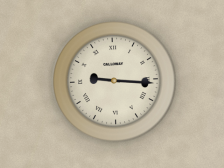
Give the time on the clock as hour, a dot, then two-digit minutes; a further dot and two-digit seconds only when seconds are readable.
9.16
